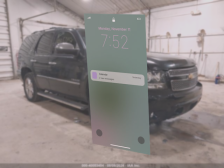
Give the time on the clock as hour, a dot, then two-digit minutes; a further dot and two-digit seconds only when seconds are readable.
7.52
